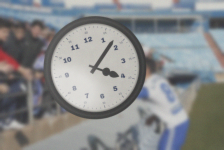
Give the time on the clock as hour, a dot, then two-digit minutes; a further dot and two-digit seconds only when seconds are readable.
4.08
